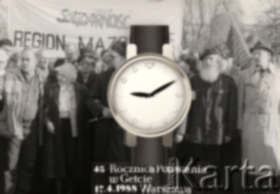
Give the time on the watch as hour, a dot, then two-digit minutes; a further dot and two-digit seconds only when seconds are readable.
9.10
